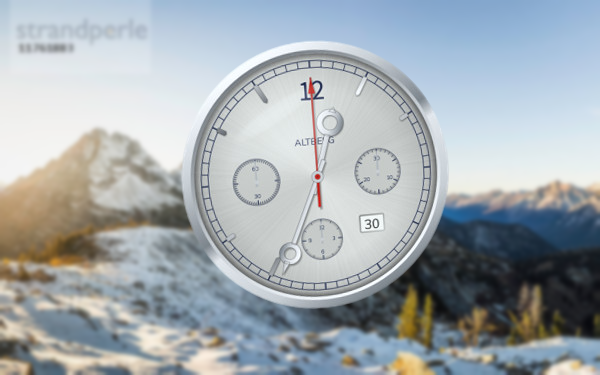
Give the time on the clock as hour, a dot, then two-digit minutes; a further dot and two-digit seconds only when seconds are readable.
12.34
